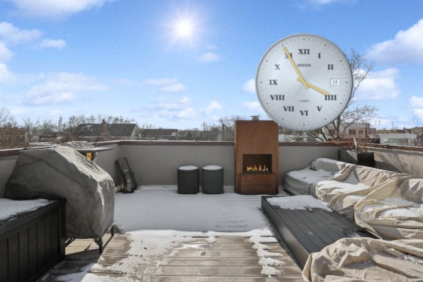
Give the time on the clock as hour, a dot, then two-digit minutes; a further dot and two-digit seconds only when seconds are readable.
3.55
